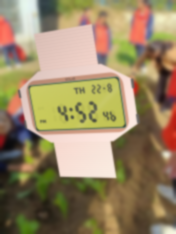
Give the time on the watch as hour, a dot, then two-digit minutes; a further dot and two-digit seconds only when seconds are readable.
4.52.46
